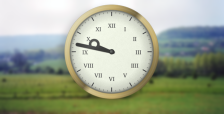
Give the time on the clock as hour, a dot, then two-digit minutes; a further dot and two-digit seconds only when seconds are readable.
9.47
